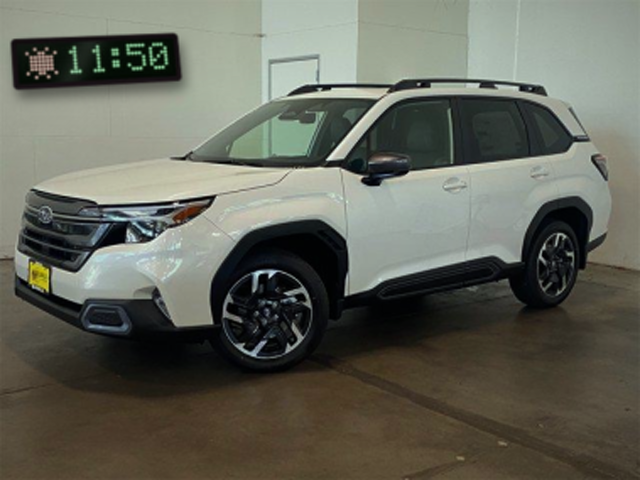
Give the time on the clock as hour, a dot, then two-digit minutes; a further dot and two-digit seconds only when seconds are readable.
11.50
